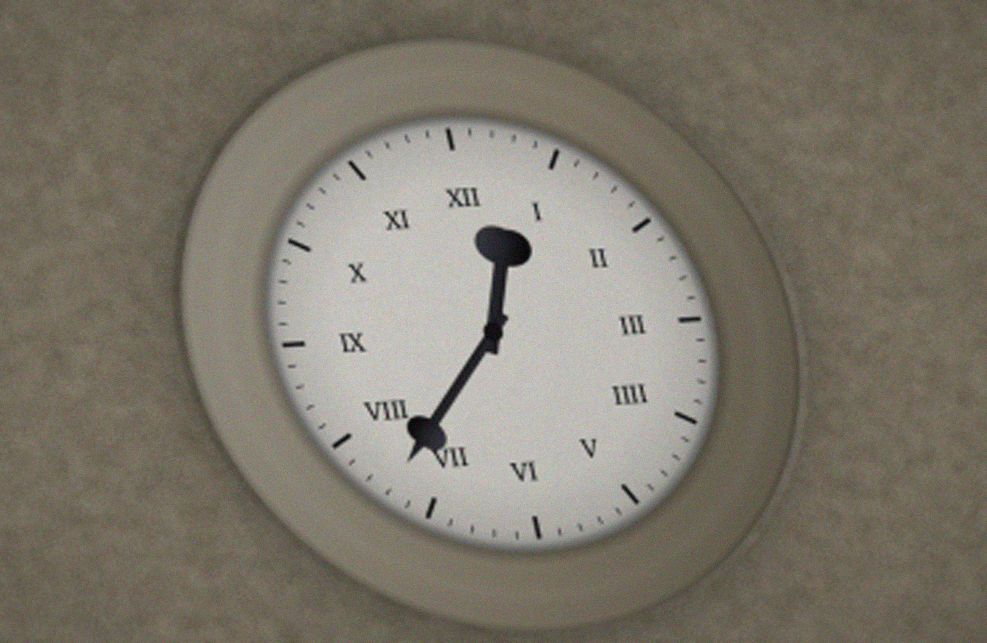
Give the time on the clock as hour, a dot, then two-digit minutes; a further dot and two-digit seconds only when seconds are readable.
12.37
